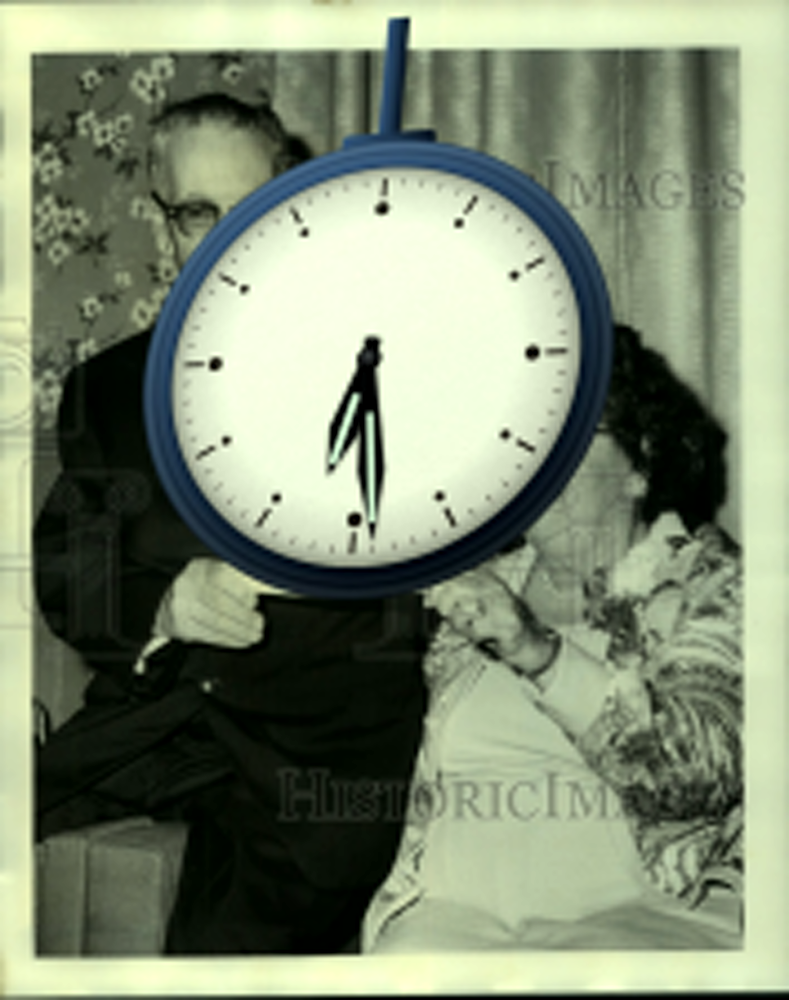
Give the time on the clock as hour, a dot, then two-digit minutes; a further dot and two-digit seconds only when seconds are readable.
6.29
